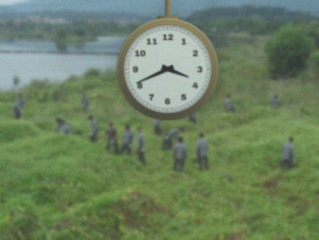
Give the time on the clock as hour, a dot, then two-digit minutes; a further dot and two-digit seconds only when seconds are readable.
3.41
